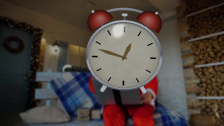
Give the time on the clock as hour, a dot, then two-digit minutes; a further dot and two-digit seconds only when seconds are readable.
12.48
